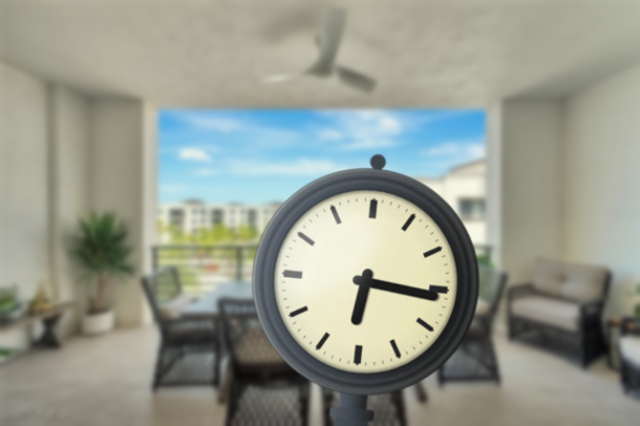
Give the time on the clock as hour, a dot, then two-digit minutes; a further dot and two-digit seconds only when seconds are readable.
6.16
